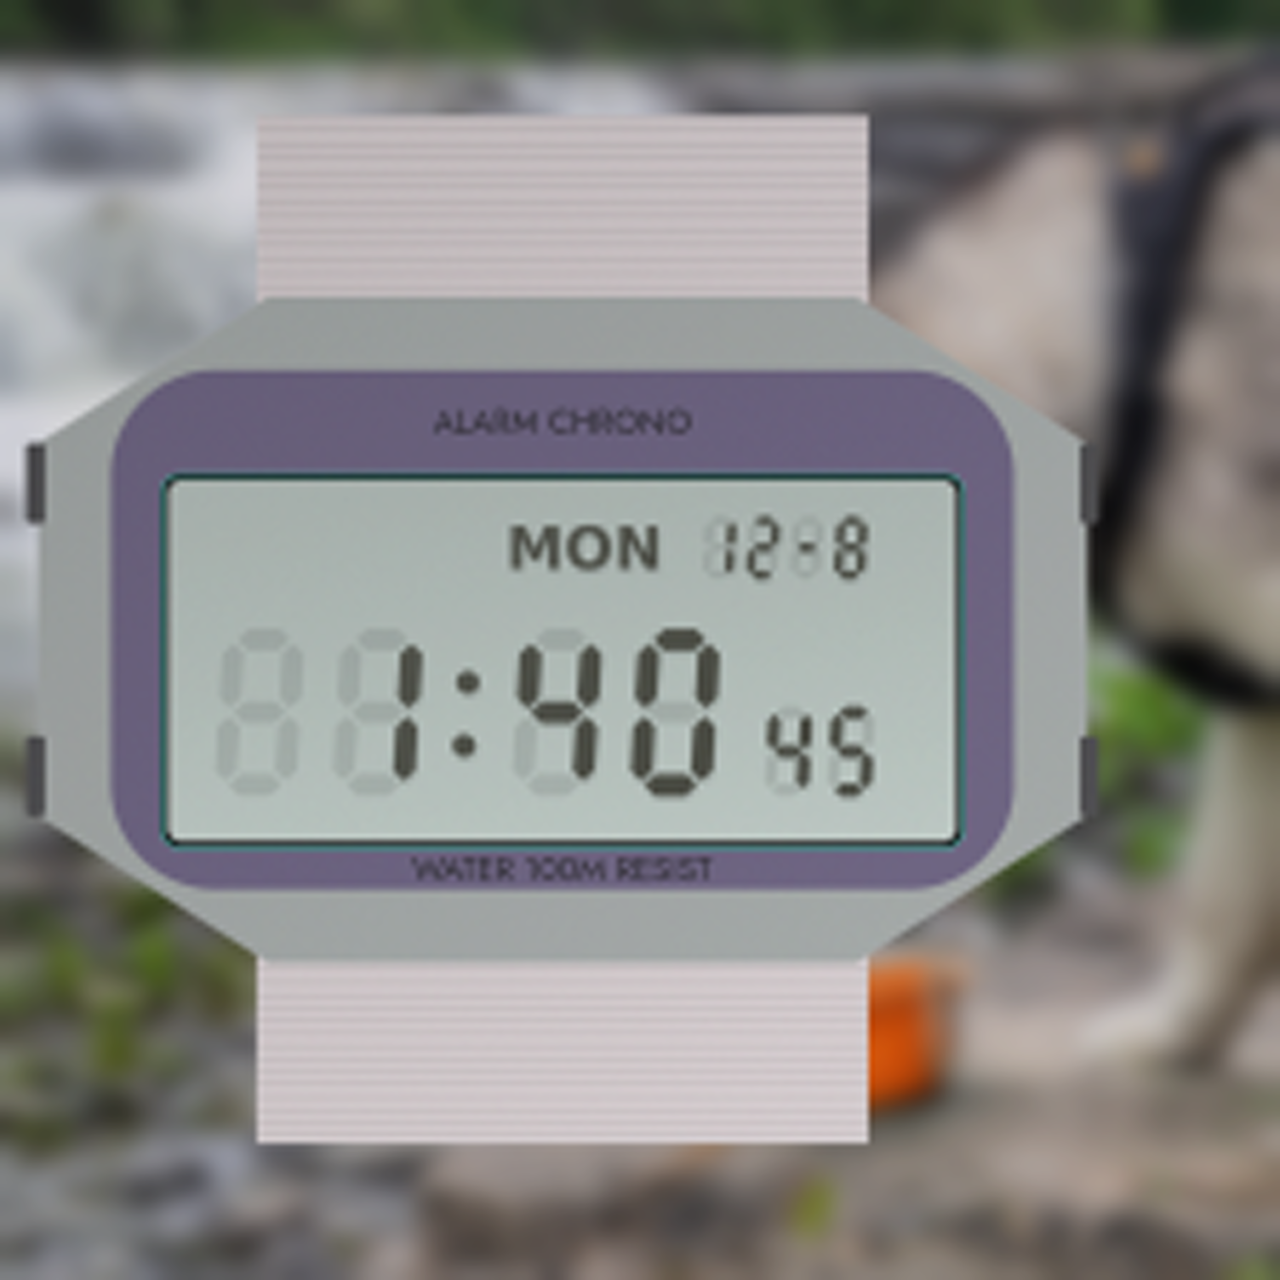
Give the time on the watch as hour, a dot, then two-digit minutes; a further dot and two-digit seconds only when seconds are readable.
1.40.45
